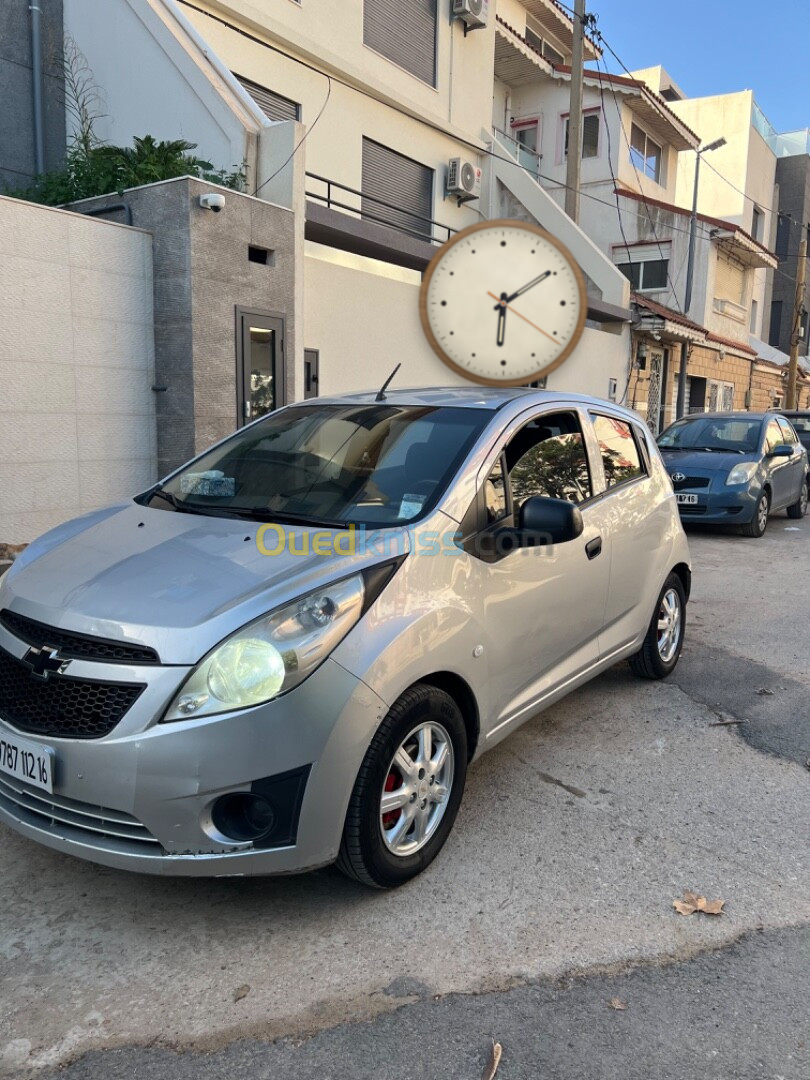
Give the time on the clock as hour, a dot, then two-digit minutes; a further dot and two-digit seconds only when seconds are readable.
6.09.21
